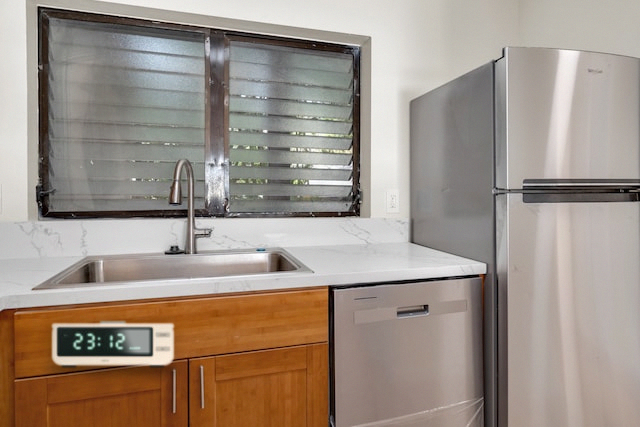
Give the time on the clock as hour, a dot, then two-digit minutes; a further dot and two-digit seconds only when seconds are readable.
23.12
